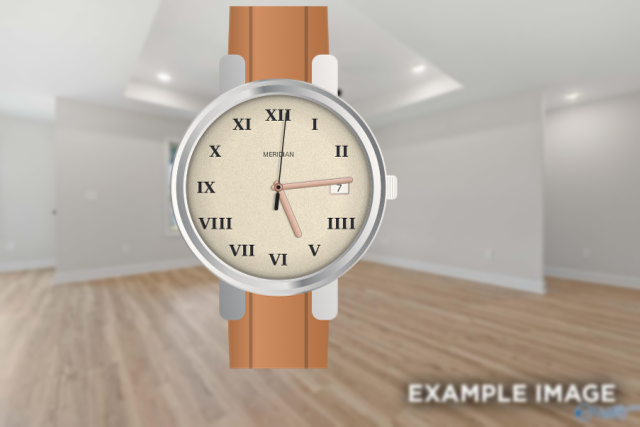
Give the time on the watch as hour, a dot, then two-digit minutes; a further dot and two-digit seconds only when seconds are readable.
5.14.01
